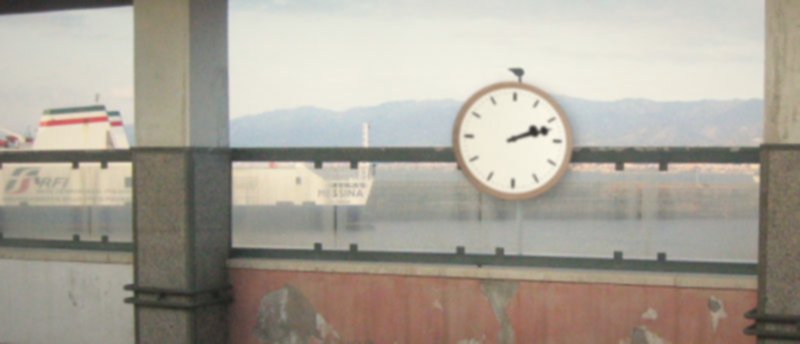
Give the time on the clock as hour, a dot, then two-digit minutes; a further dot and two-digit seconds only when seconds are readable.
2.12
